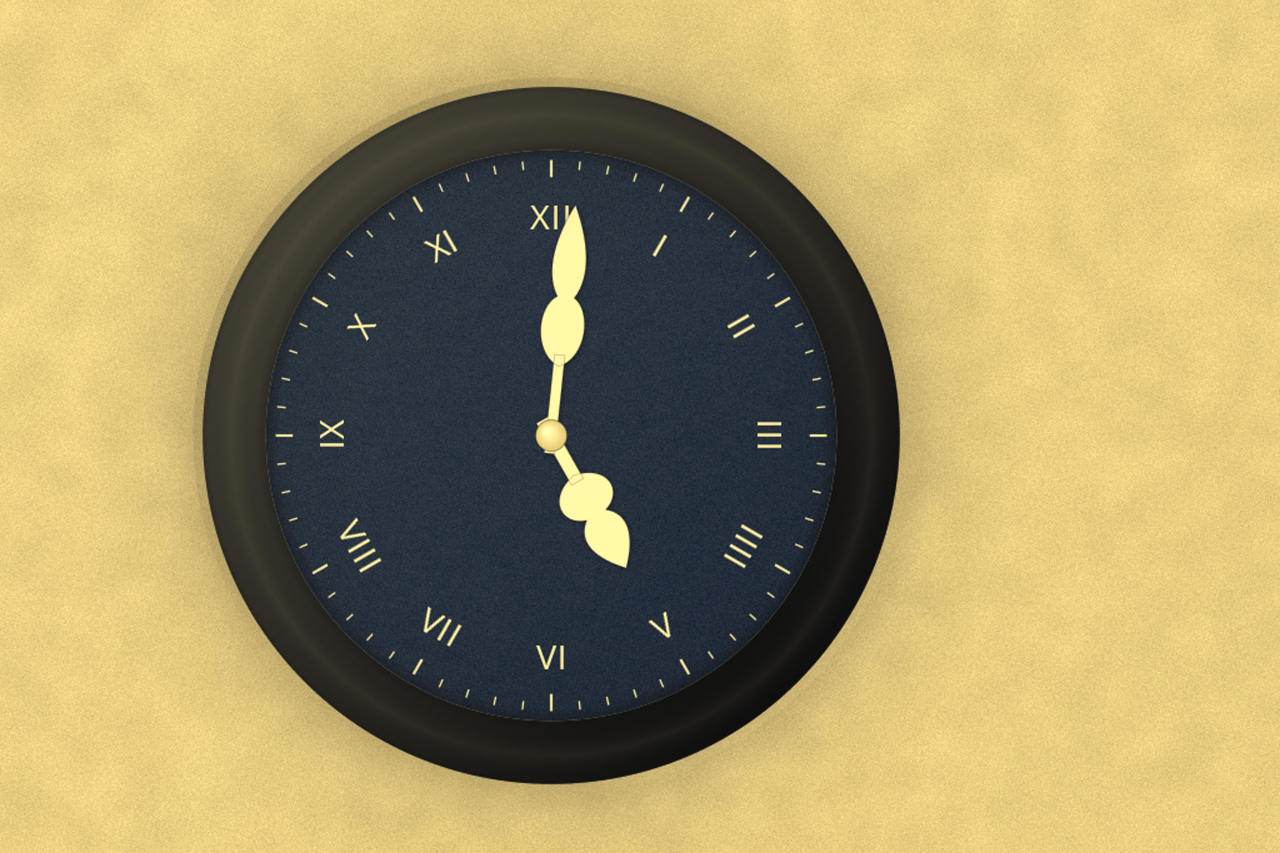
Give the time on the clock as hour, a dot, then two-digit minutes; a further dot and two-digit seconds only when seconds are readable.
5.01
